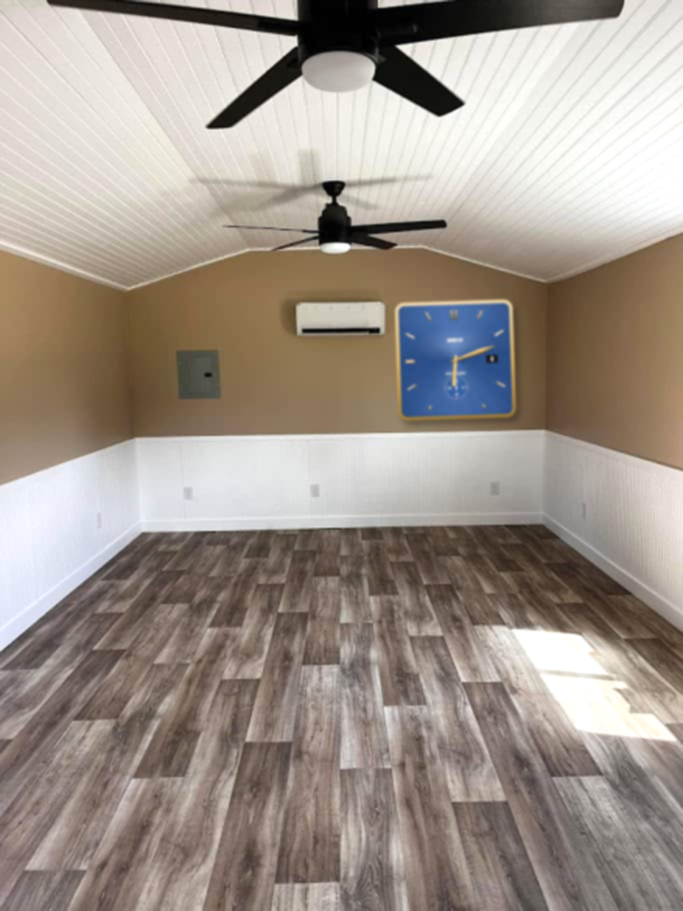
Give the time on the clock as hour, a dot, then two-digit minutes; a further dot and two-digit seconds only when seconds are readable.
6.12
